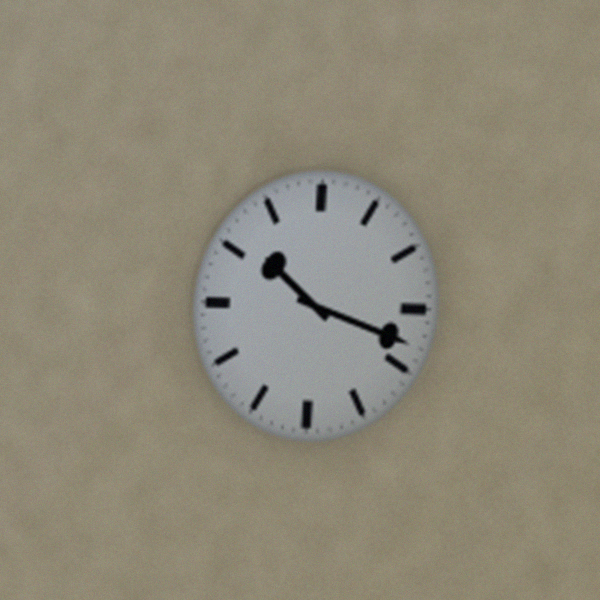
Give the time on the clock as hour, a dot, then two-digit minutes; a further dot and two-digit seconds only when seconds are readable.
10.18
